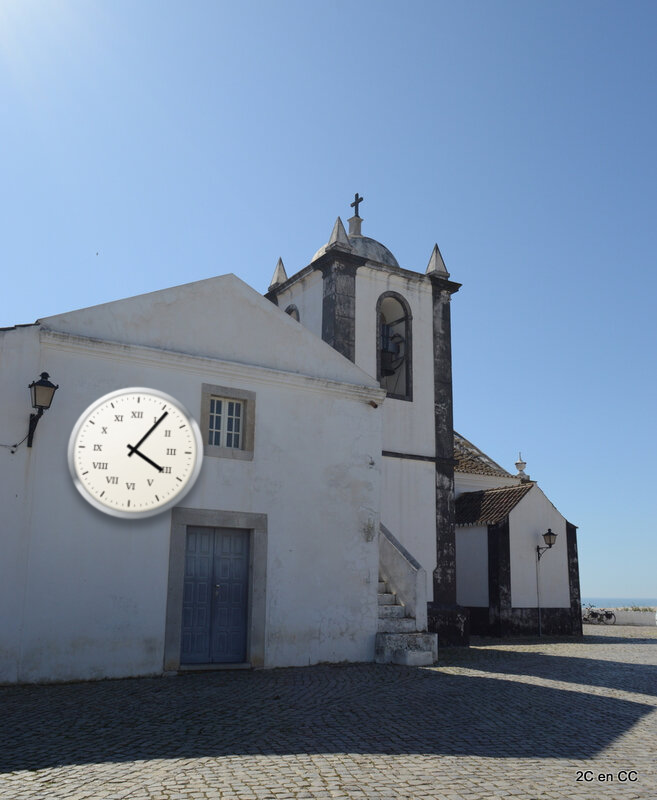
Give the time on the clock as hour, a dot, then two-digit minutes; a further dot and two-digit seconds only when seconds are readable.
4.06
